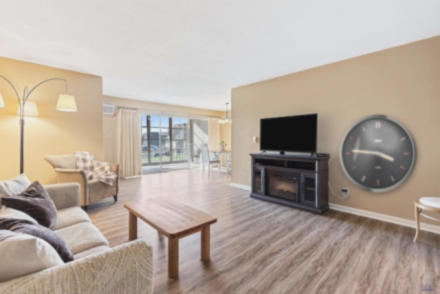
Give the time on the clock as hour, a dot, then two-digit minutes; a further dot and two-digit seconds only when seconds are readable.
3.46
